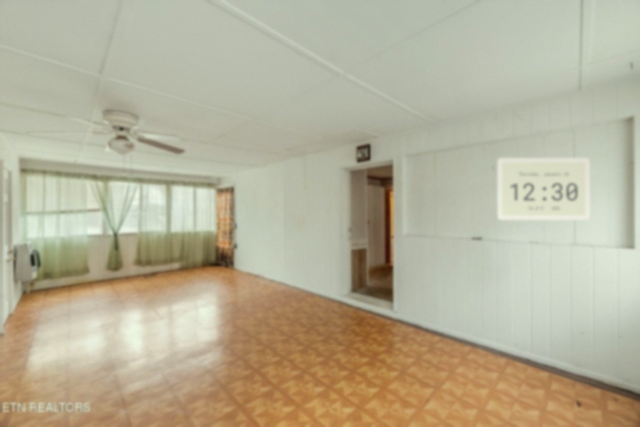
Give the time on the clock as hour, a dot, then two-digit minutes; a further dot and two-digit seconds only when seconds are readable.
12.30
